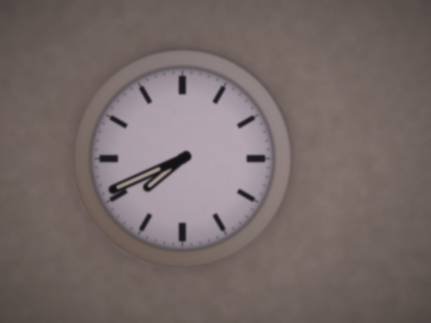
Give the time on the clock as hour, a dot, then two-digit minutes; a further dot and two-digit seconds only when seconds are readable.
7.41
